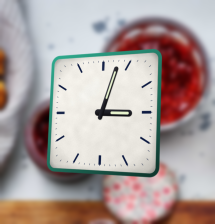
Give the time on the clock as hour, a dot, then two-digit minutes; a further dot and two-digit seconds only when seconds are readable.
3.03
